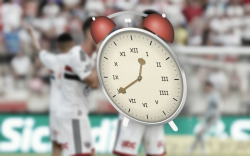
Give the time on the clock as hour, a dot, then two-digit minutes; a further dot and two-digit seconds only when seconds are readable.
12.40
